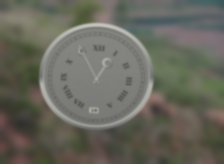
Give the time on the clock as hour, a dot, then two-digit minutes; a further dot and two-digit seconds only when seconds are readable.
12.55
